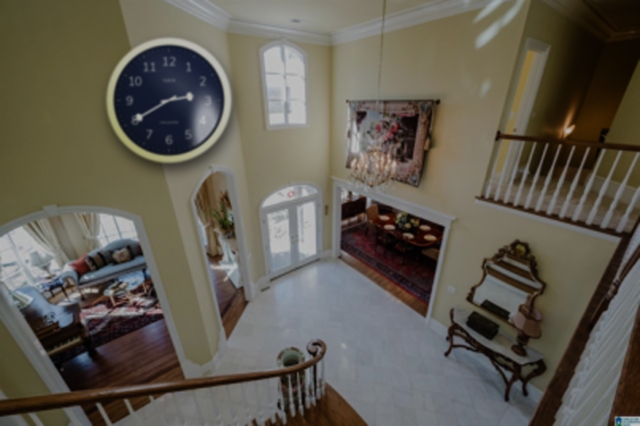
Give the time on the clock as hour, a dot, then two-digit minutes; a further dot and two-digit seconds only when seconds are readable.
2.40
